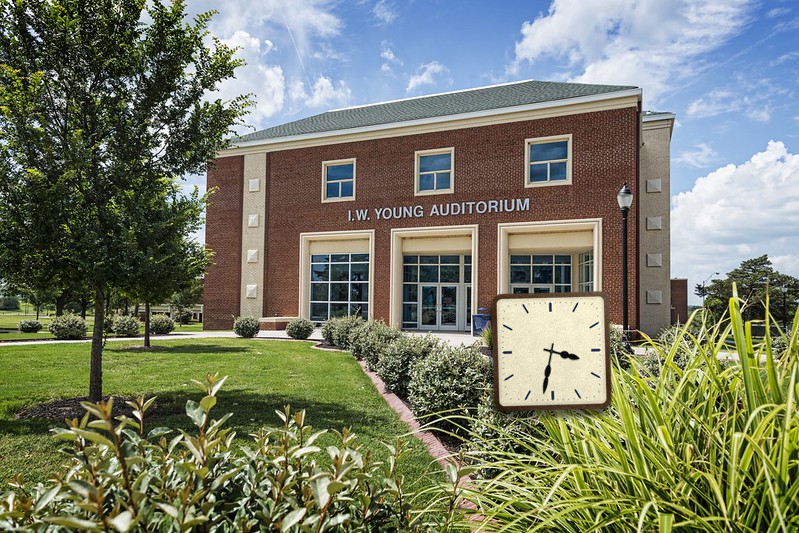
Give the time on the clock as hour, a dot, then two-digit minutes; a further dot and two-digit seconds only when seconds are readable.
3.32
